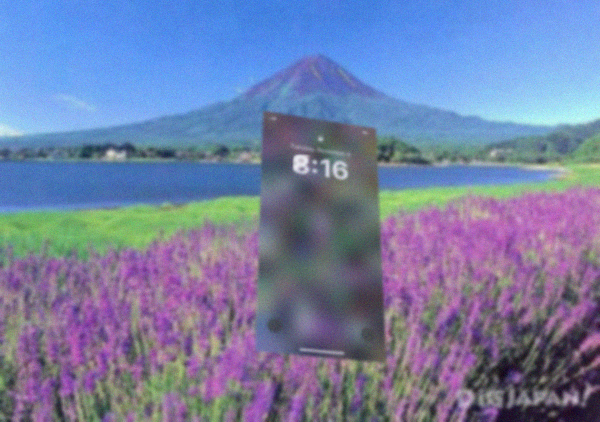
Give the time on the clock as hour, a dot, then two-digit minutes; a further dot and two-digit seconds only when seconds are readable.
8.16
